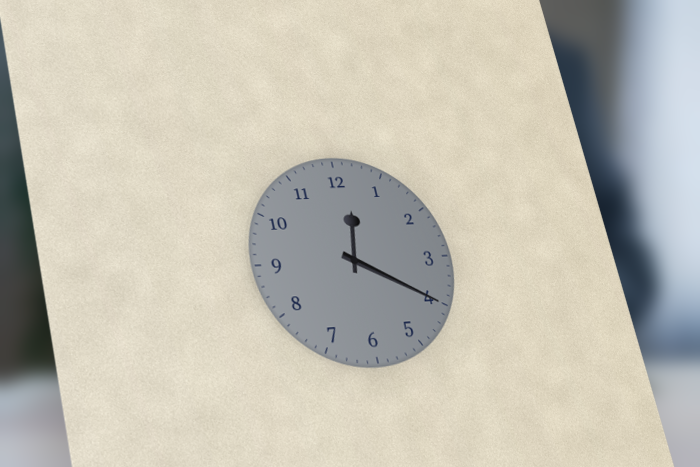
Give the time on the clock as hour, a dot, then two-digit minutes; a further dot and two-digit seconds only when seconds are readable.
12.20
